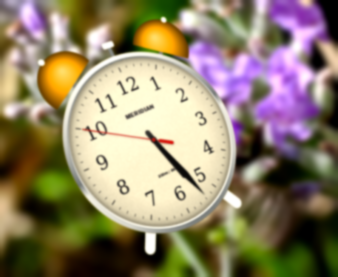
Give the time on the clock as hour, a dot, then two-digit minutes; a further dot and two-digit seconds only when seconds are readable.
5.26.50
